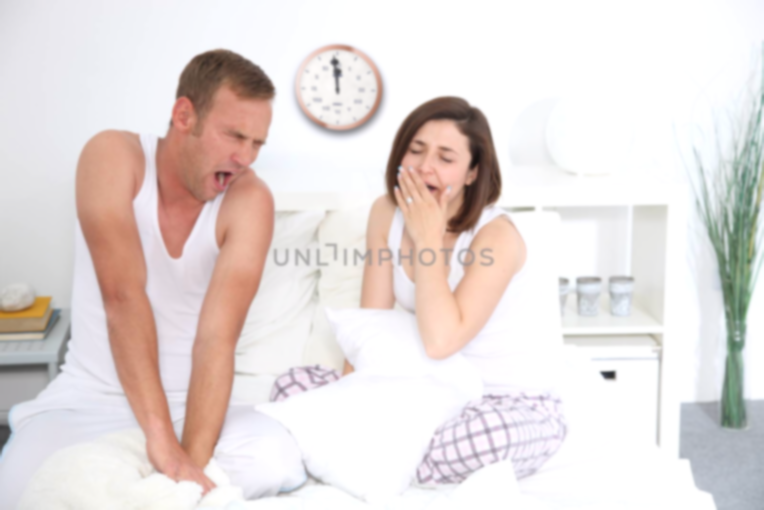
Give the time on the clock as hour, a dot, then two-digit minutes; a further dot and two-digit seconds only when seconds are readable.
11.59
